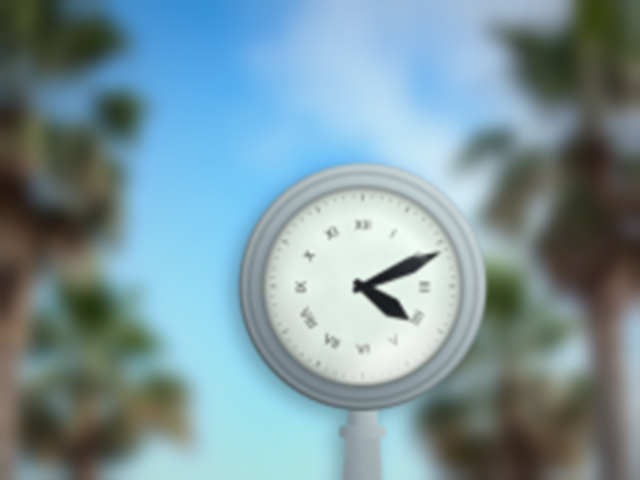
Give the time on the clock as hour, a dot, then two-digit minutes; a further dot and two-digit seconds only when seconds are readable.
4.11
